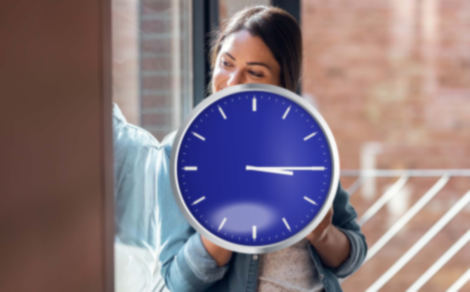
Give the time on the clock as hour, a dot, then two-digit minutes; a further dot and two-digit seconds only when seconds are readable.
3.15
